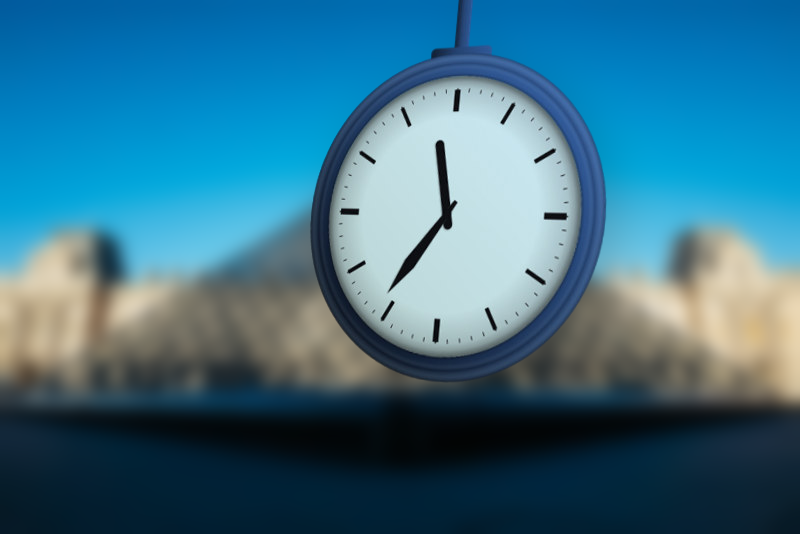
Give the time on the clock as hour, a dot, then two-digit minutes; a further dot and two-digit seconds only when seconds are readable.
11.36
